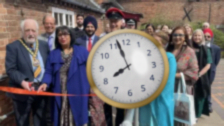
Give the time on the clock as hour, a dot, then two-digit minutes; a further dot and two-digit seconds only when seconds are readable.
7.57
